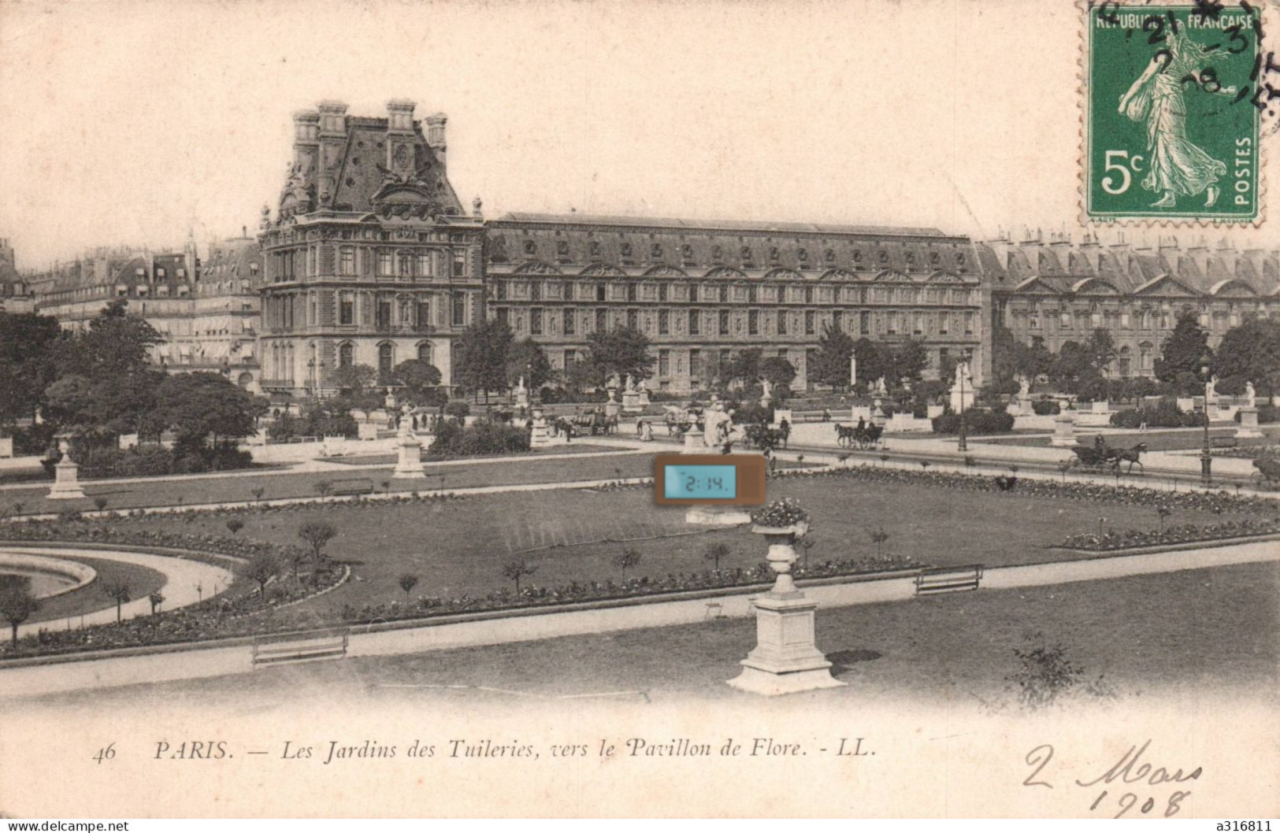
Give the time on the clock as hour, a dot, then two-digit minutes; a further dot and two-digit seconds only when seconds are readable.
2.14
